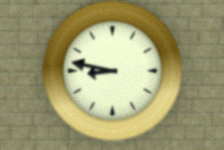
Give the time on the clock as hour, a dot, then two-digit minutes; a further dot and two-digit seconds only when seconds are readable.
8.47
